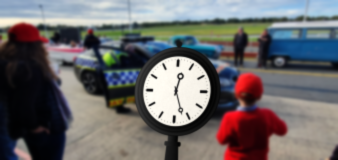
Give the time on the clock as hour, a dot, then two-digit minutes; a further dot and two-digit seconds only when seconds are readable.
12.27
